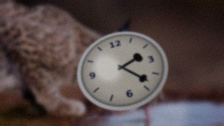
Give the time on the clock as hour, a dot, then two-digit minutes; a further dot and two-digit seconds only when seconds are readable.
2.23
